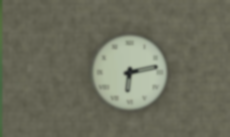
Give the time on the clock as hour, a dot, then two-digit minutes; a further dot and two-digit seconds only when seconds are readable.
6.13
